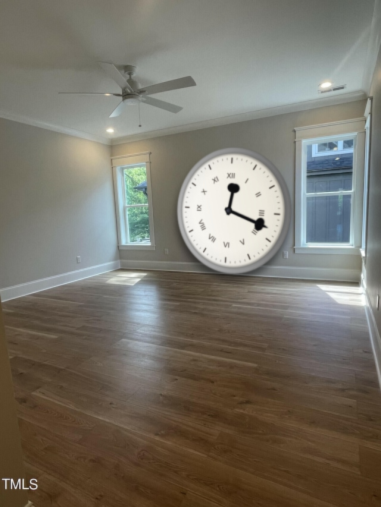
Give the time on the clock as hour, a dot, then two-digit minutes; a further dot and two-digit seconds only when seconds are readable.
12.18
